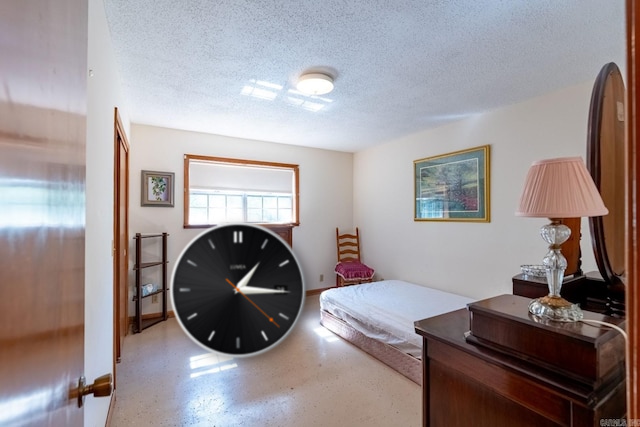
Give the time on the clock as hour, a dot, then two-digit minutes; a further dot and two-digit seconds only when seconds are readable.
1.15.22
